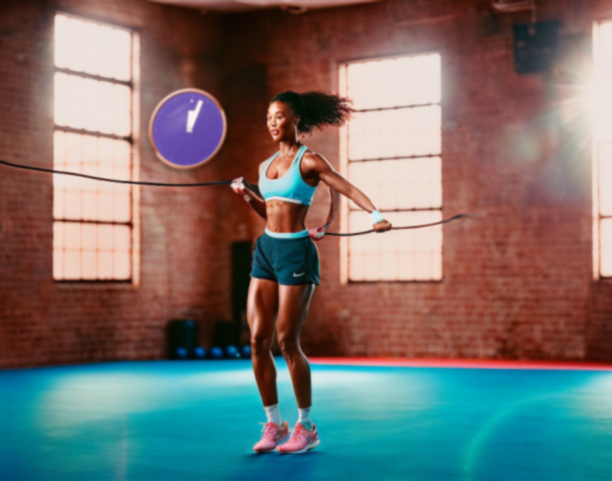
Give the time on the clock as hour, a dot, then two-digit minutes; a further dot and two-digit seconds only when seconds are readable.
12.03
